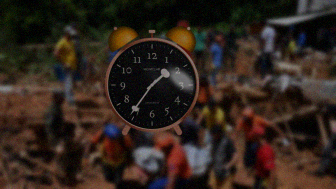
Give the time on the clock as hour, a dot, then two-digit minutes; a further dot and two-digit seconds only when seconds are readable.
1.36
